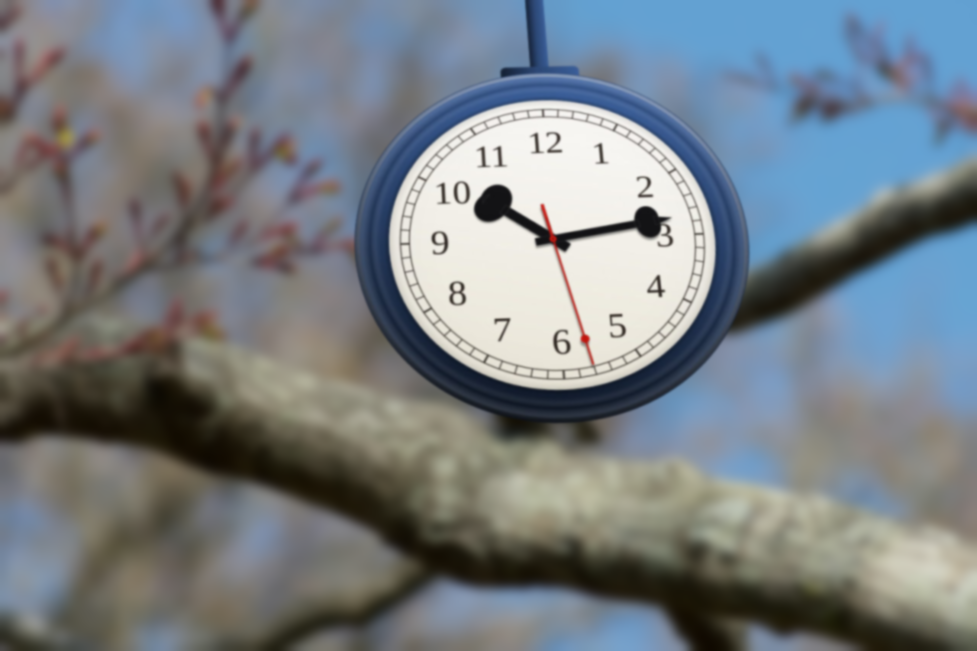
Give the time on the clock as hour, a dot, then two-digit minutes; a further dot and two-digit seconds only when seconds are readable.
10.13.28
